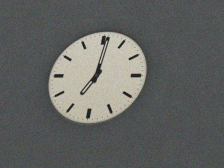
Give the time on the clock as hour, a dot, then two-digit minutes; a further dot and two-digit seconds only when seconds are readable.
7.01
